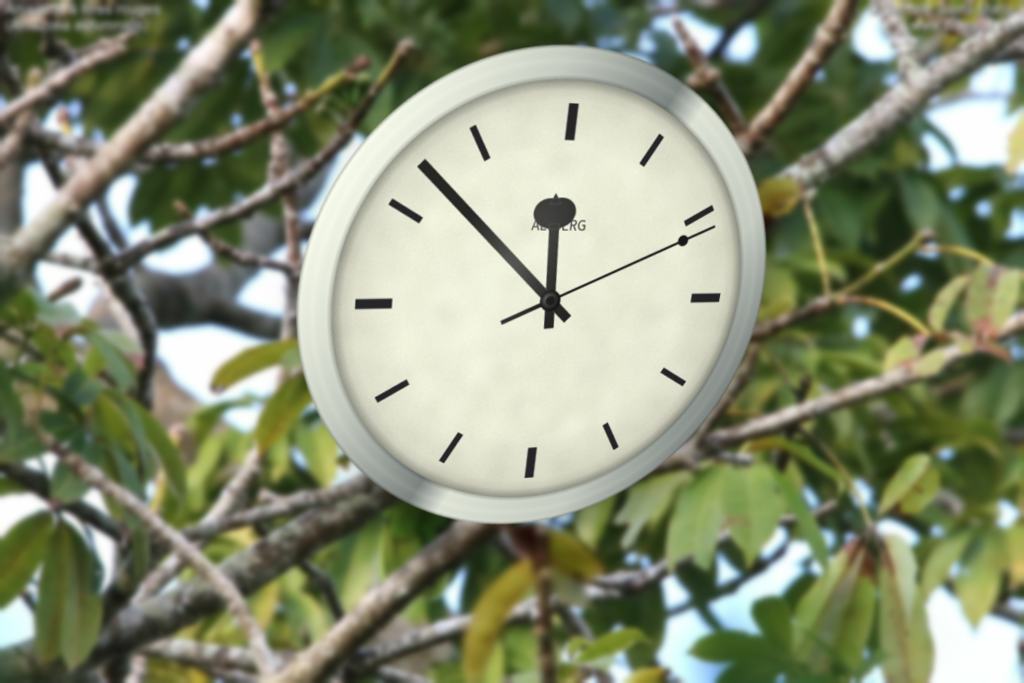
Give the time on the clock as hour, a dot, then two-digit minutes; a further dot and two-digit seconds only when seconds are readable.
11.52.11
